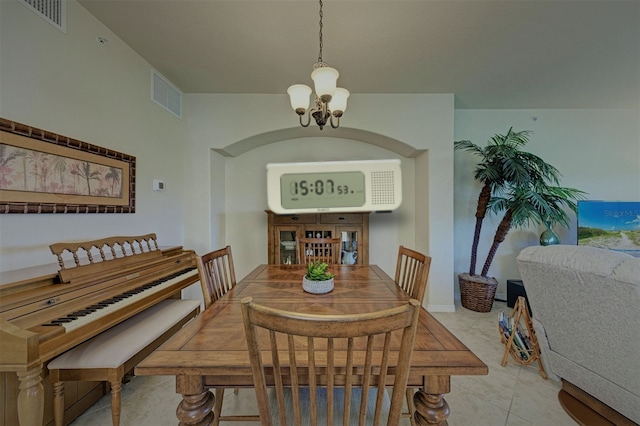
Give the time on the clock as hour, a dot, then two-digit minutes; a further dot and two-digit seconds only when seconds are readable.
15.07
